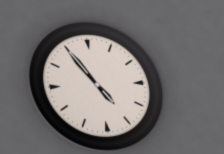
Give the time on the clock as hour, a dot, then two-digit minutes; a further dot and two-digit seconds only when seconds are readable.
4.55
